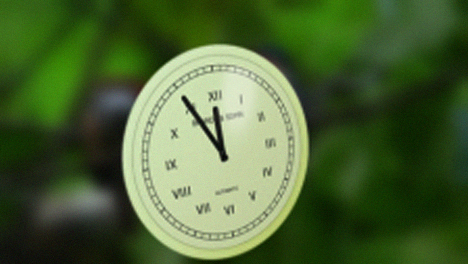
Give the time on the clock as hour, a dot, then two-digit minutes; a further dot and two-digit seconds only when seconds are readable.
11.55
